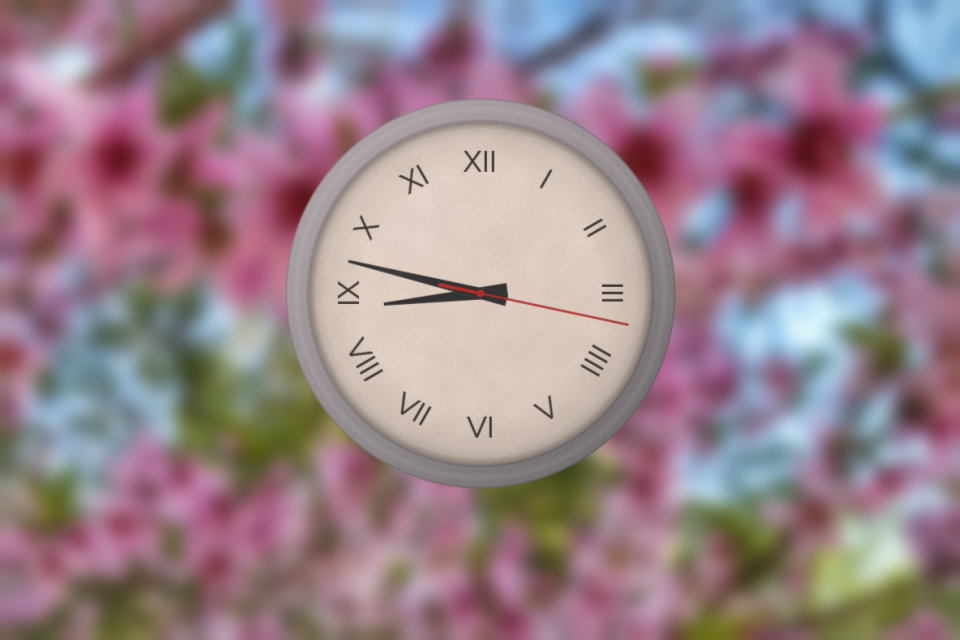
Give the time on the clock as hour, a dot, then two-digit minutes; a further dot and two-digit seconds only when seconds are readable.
8.47.17
